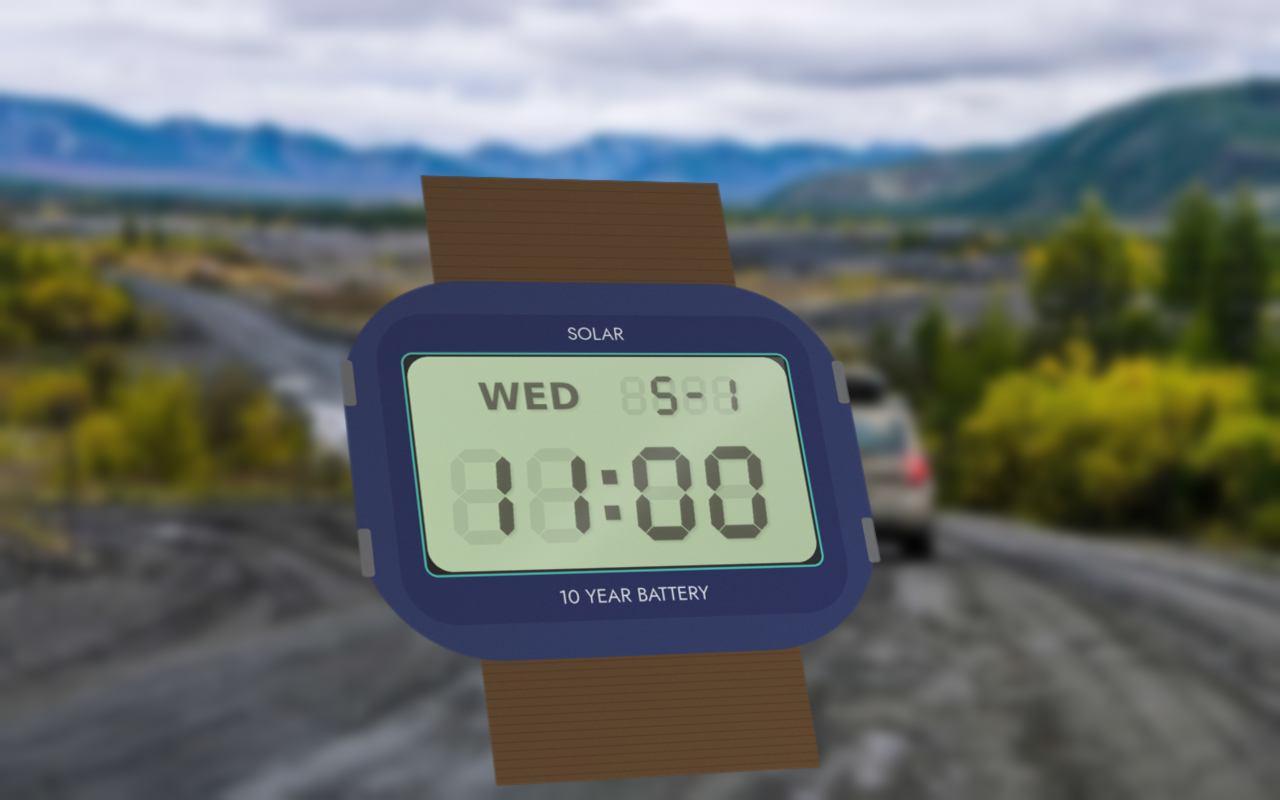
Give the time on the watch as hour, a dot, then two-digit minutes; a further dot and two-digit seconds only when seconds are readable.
11.00
